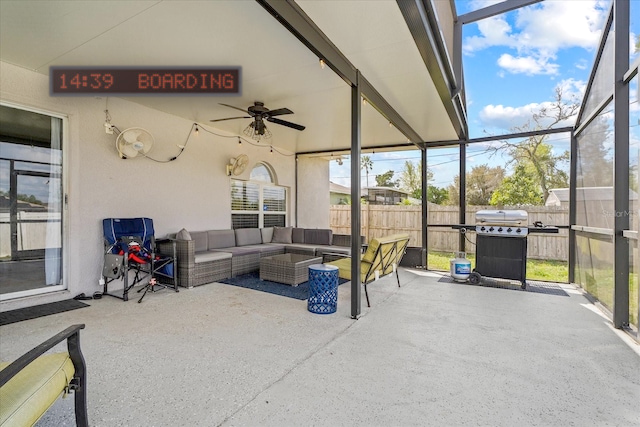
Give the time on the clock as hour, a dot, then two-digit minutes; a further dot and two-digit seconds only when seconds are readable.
14.39
